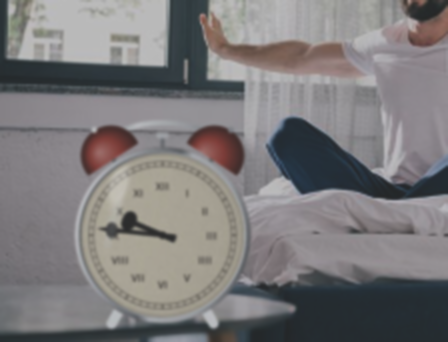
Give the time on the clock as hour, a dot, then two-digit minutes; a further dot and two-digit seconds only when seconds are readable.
9.46
